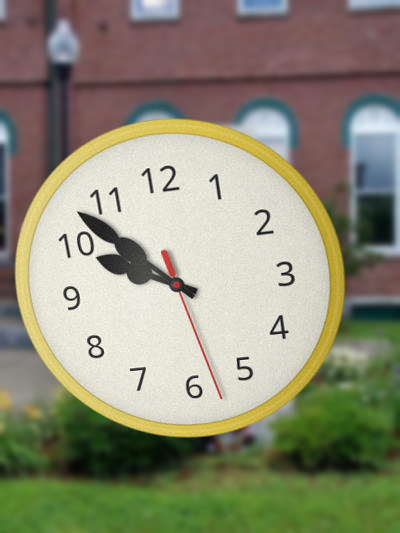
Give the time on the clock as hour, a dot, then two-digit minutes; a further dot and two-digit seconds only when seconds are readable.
9.52.28
